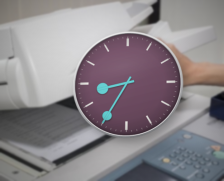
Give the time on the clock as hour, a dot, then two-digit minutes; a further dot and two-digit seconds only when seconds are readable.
8.35
